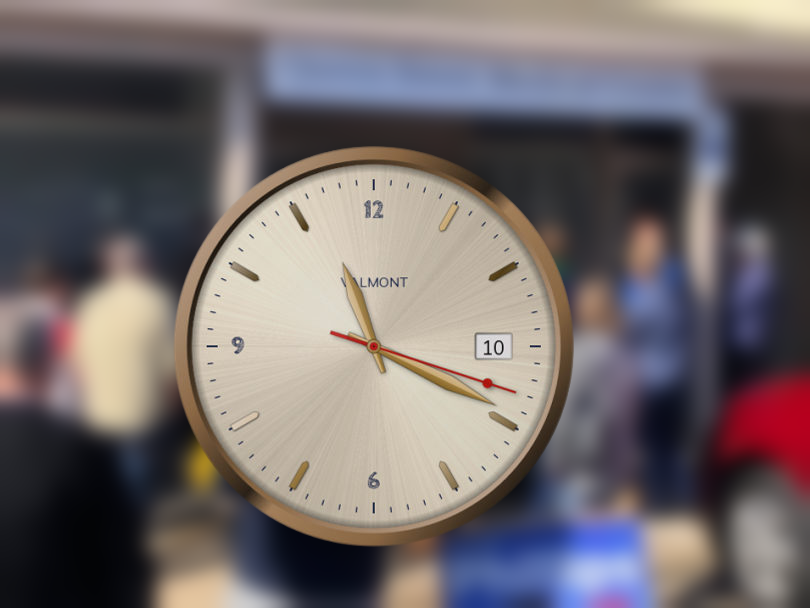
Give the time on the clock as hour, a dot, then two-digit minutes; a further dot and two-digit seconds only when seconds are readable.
11.19.18
